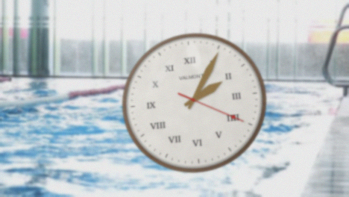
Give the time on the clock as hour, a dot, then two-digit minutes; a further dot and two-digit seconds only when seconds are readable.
2.05.20
